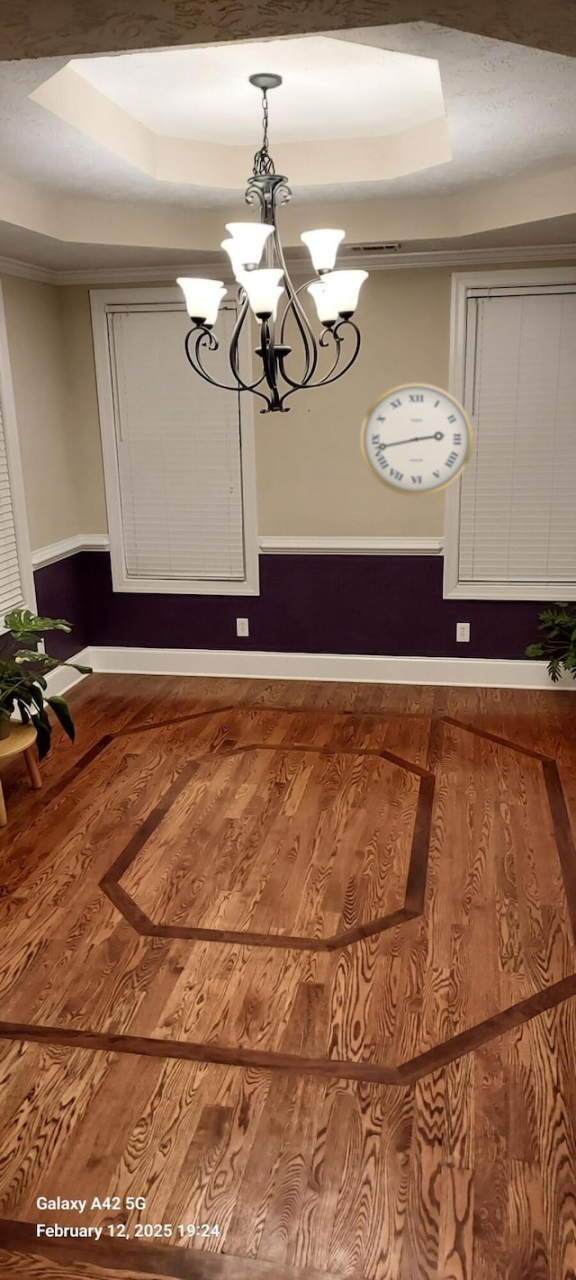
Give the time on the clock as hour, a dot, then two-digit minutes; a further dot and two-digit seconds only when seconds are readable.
2.43
